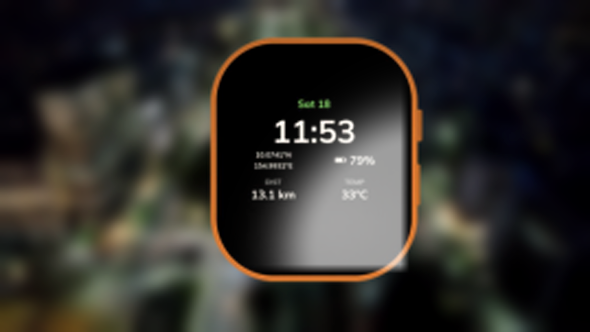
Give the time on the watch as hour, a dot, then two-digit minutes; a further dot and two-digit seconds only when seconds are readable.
11.53
